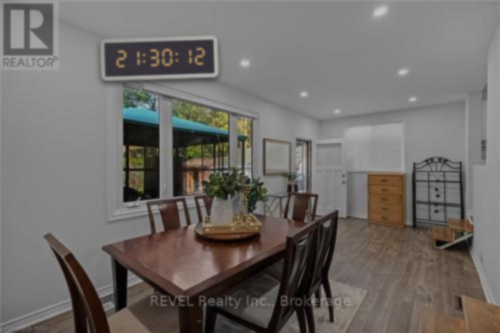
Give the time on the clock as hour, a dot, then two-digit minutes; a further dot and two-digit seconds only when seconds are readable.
21.30.12
